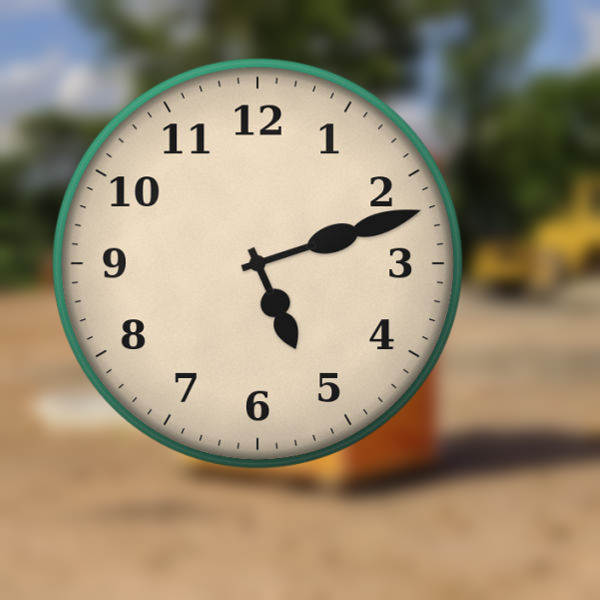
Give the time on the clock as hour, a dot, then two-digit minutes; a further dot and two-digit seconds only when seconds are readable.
5.12
